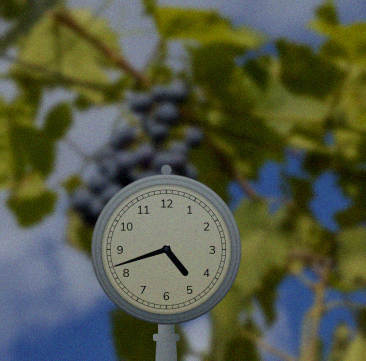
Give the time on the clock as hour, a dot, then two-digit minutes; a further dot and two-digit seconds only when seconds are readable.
4.42
